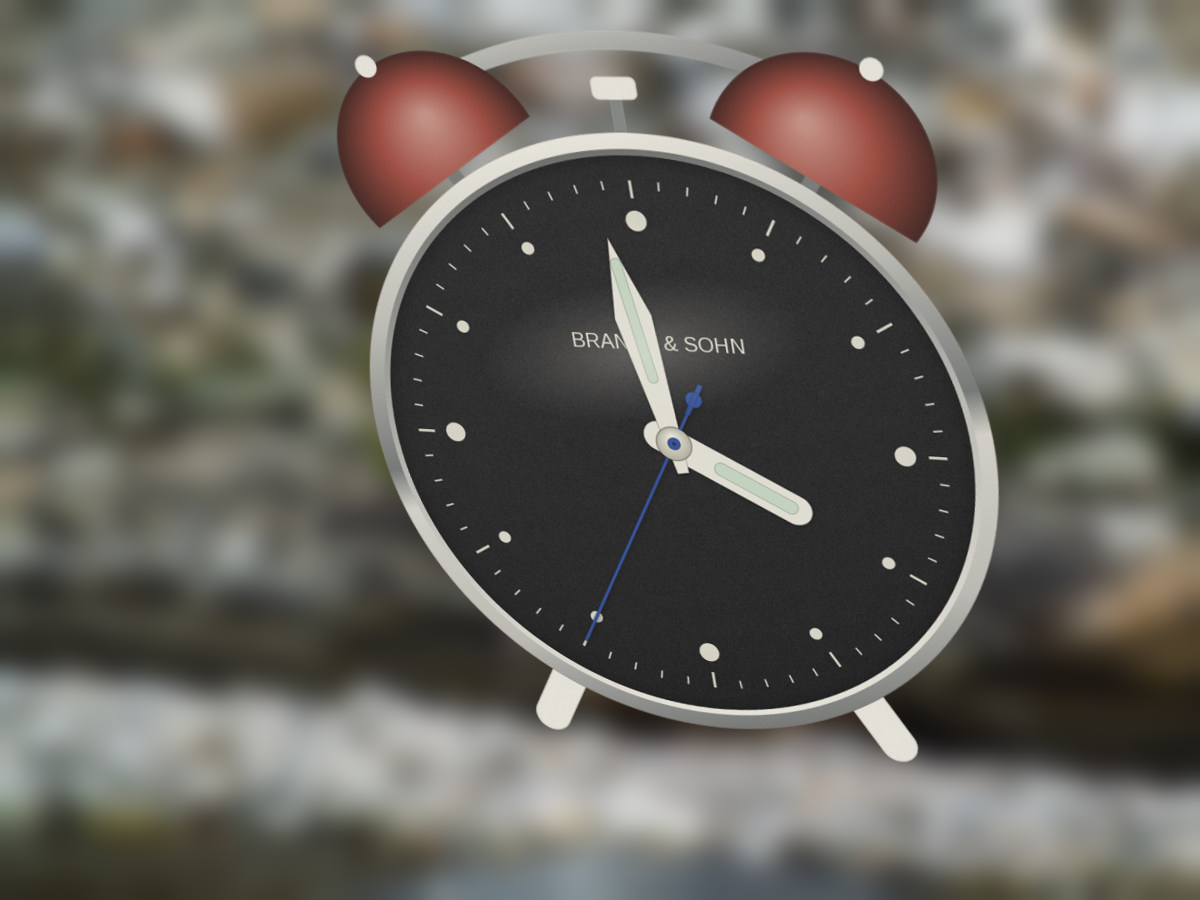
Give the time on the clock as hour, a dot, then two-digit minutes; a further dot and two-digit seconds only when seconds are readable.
3.58.35
